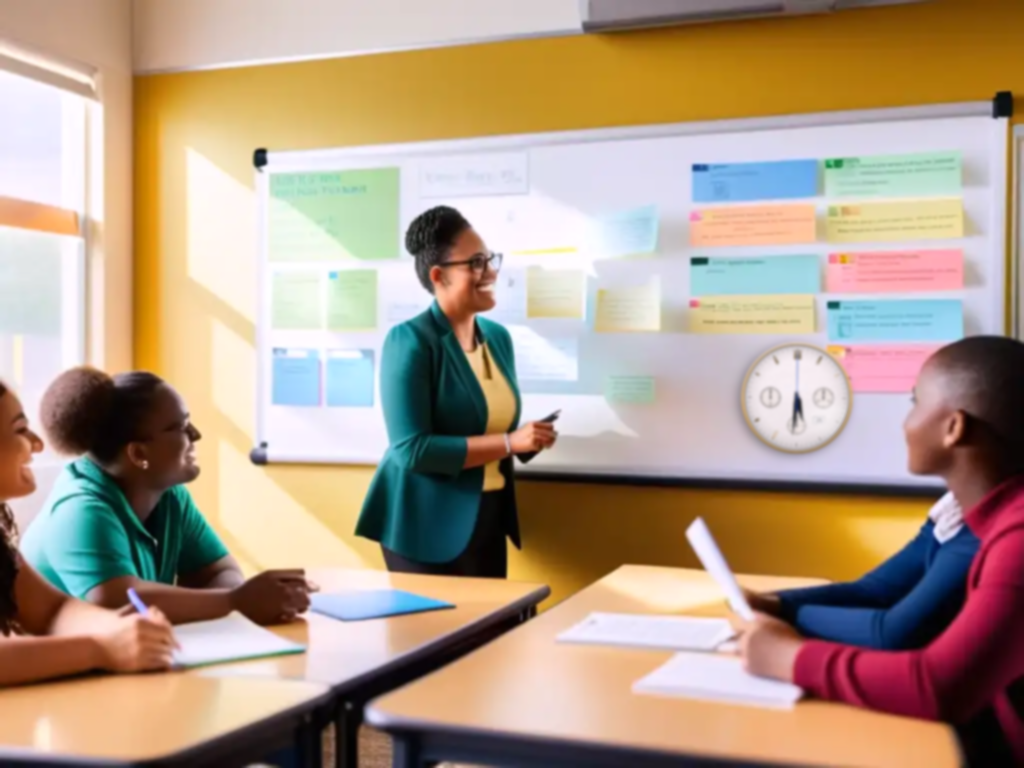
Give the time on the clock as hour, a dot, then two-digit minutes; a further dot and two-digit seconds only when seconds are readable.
5.31
